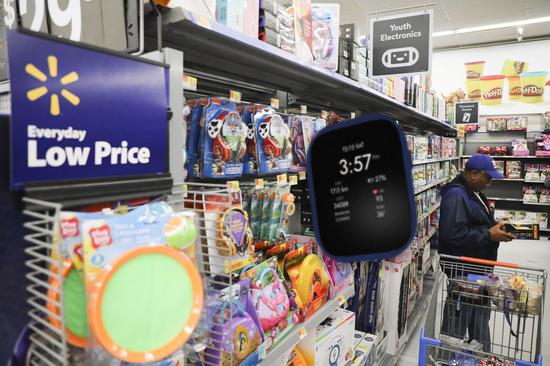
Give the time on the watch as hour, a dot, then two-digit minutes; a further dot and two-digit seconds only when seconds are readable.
3.57
